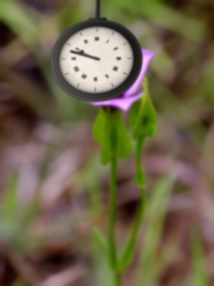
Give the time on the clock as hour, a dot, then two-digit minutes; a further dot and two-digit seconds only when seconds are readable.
9.48
